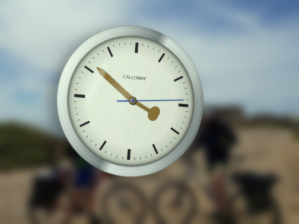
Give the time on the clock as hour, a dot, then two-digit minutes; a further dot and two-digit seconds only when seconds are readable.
3.51.14
